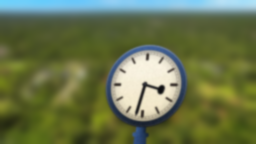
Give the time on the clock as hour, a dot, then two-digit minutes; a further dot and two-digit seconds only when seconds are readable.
3.32
